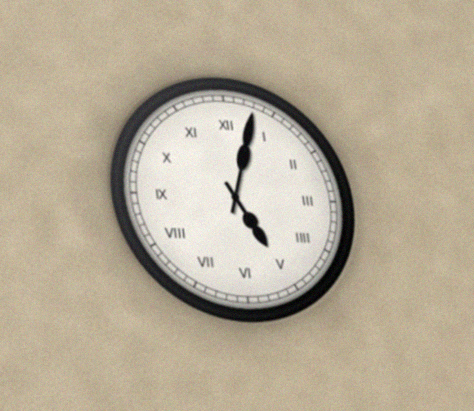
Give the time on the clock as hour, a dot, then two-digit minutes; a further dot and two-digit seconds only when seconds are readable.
5.03
